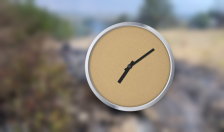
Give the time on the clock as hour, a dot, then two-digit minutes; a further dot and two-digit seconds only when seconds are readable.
7.09
